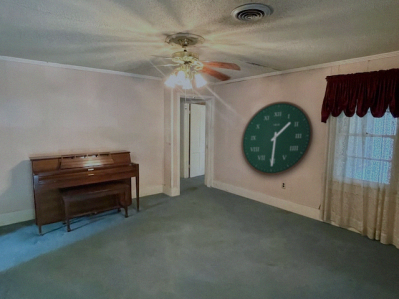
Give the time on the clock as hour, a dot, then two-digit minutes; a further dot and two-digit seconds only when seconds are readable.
1.30
